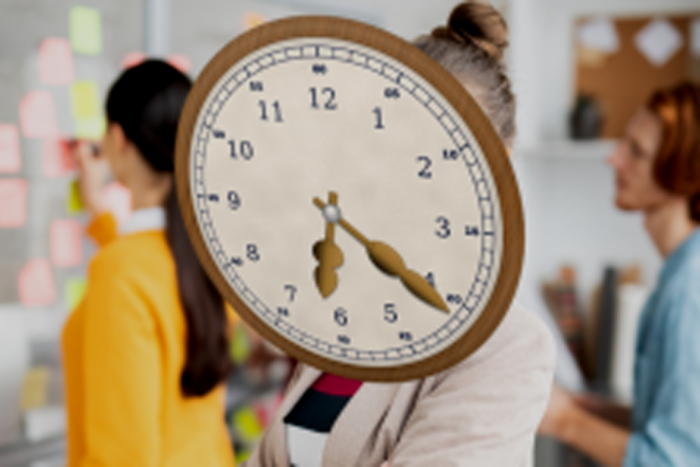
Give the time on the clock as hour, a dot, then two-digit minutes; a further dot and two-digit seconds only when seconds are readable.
6.21
